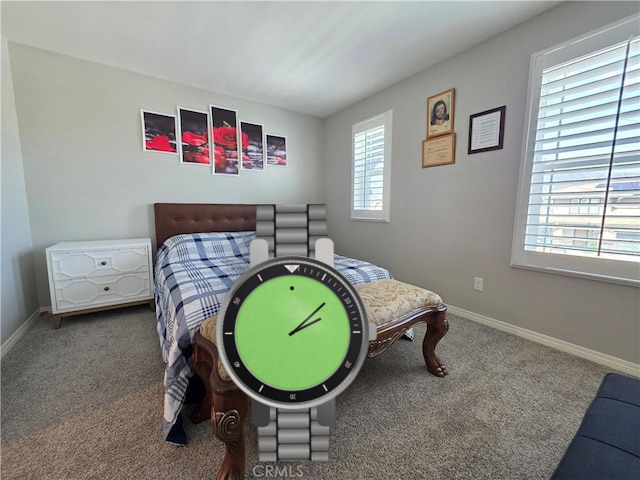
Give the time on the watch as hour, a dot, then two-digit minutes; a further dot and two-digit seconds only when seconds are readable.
2.08
